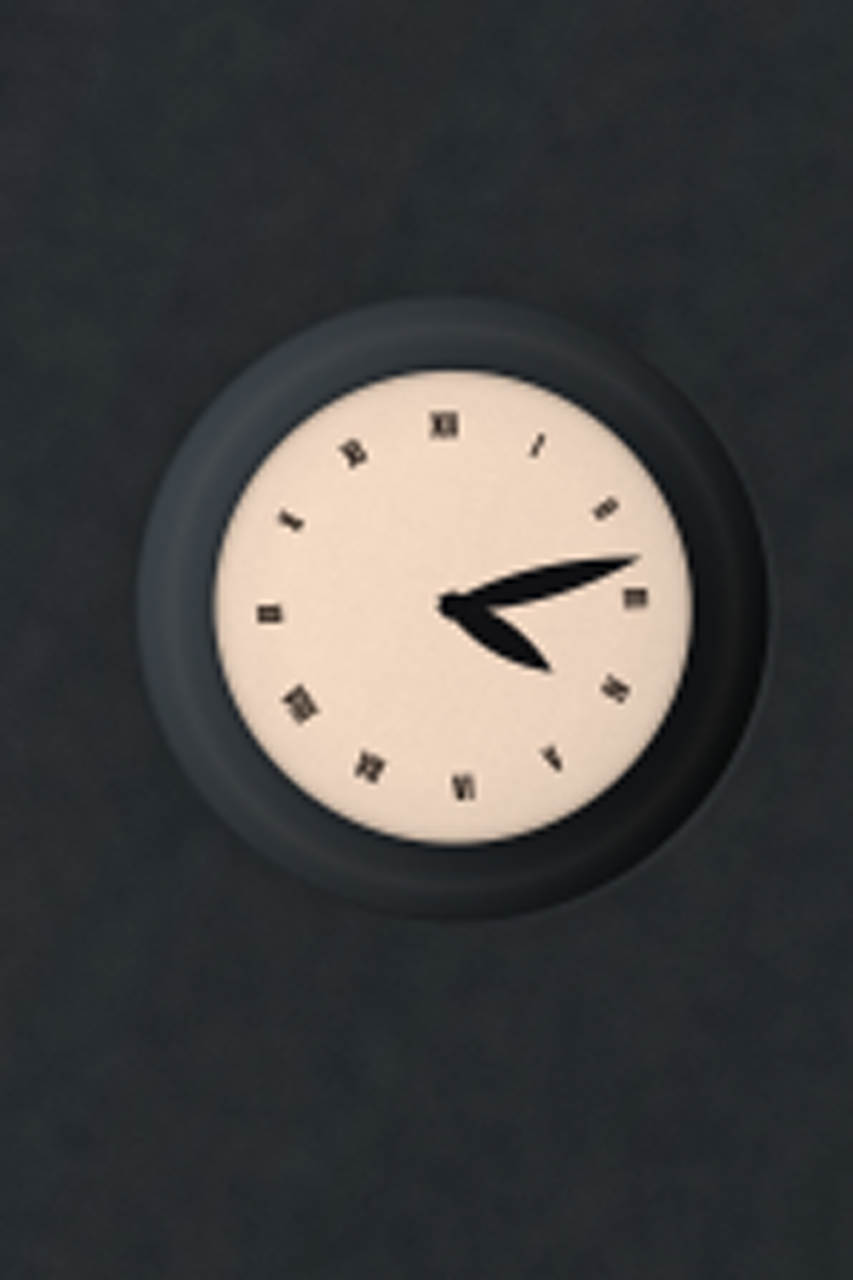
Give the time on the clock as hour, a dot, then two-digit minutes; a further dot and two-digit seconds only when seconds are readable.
4.13
